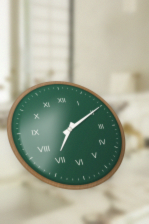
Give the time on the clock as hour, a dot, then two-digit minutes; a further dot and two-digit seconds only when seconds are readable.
7.10
